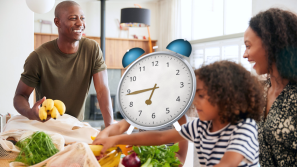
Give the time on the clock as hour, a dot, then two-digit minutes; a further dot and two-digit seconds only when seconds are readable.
6.44
